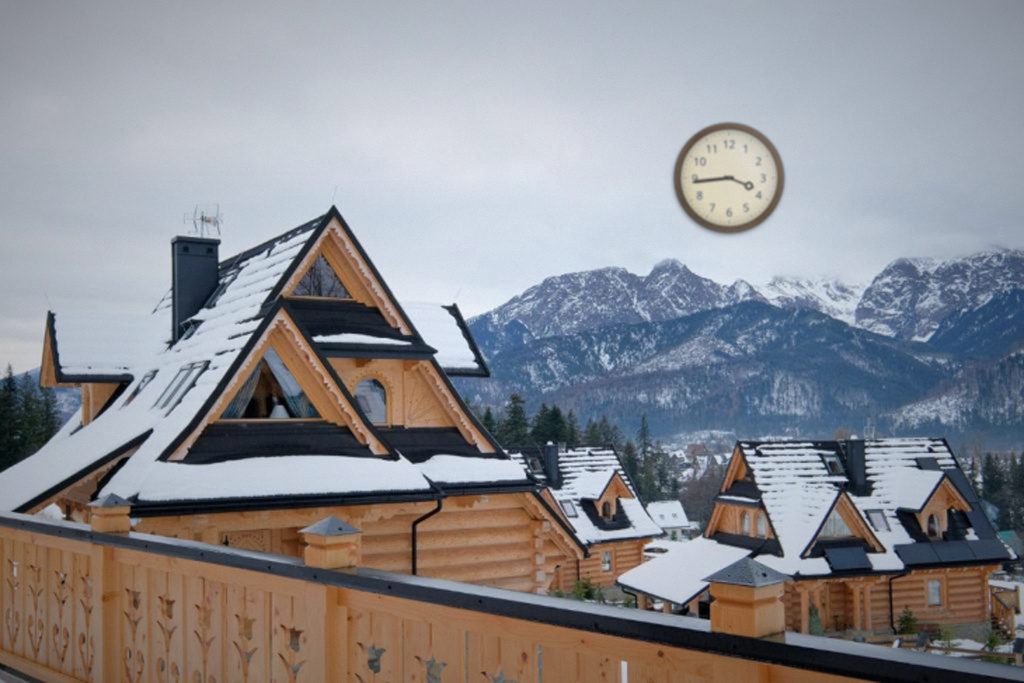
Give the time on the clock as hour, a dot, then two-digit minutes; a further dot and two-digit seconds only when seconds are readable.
3.44
